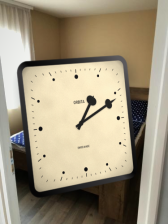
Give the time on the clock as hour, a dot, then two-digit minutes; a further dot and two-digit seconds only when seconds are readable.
1.11
